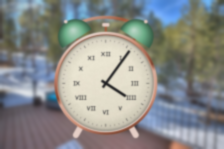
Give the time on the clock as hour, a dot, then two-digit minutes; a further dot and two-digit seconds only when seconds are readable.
4.06
